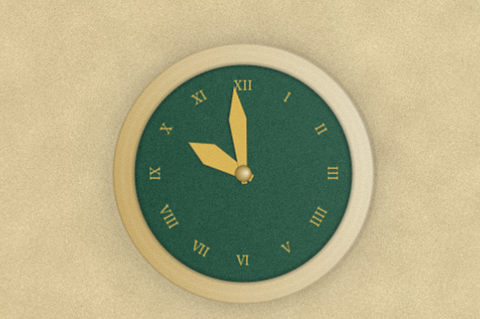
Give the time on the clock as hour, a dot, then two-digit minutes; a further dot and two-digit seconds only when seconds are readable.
9.59
